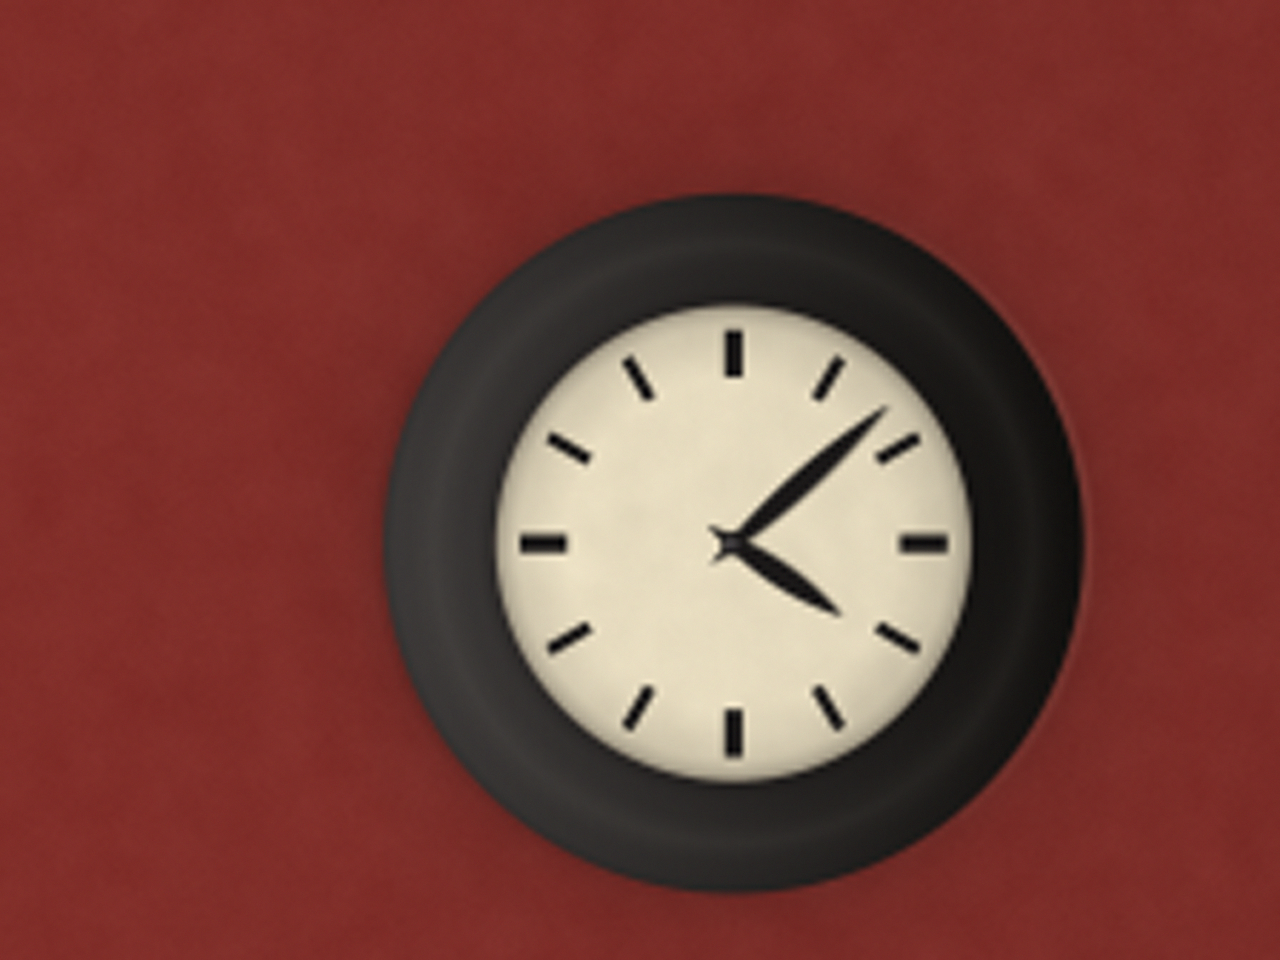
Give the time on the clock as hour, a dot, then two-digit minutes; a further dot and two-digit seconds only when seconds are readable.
4.08
